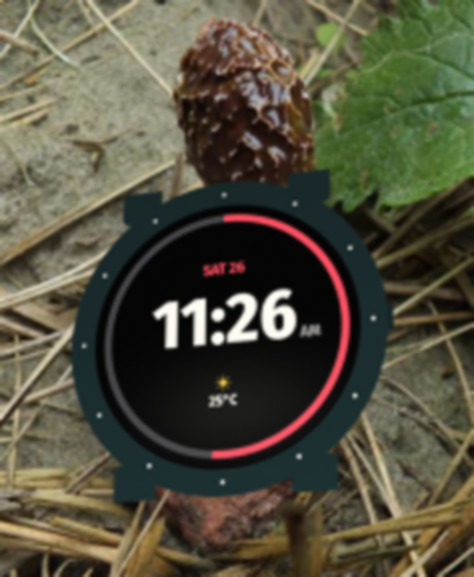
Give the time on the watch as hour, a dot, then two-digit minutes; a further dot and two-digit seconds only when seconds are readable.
11.26
